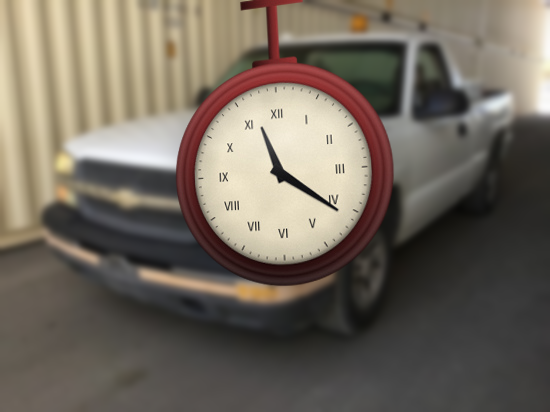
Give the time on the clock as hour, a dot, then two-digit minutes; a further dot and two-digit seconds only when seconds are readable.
11.21
